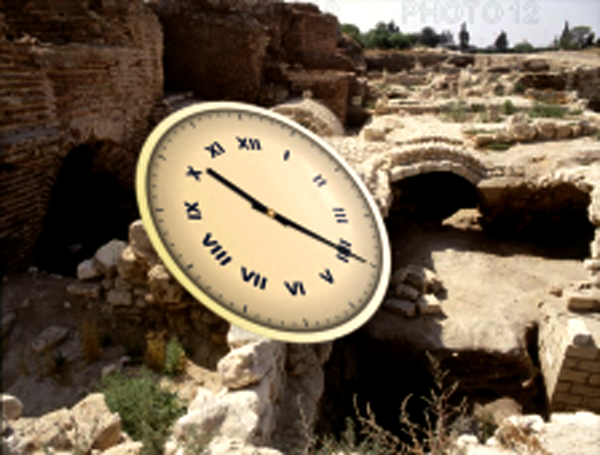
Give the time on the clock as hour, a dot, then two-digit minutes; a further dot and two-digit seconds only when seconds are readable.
10.20
